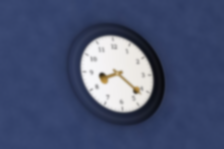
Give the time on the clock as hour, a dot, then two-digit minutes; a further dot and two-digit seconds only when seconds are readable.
8.22
